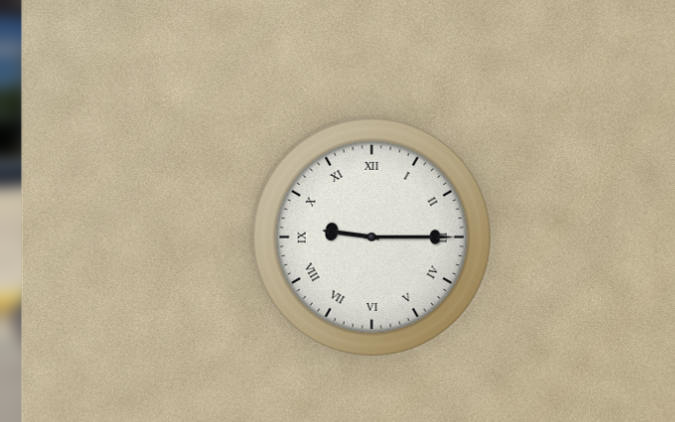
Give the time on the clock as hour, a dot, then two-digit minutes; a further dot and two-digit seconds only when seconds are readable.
9.15
